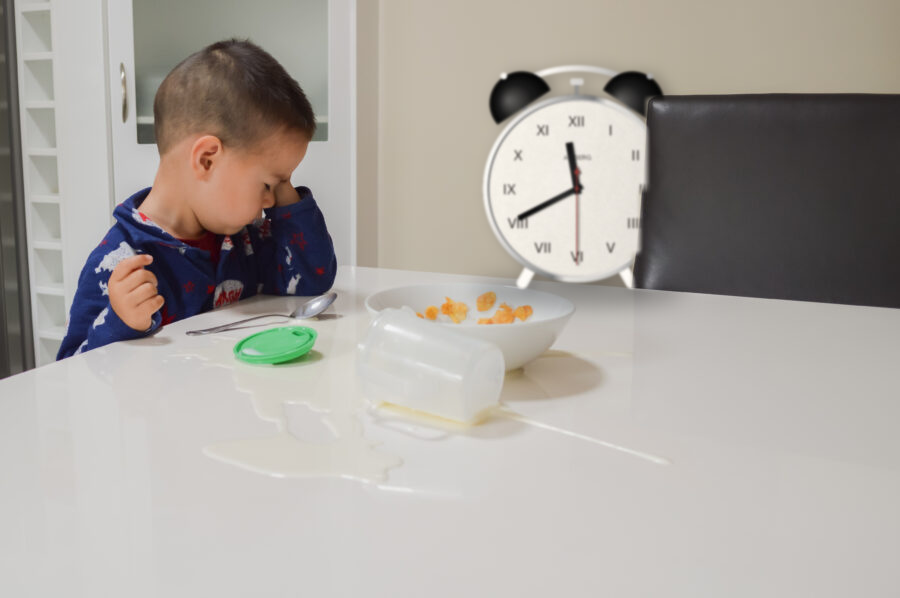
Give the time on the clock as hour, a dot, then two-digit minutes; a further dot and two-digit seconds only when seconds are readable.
11.40.30
